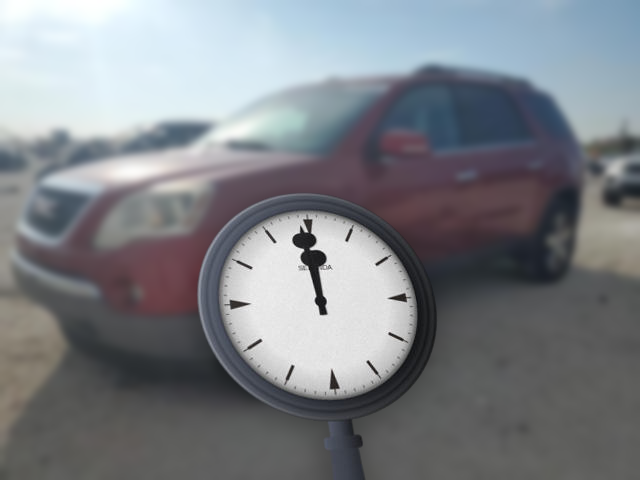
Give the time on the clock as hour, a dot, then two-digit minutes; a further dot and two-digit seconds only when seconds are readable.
11.59
